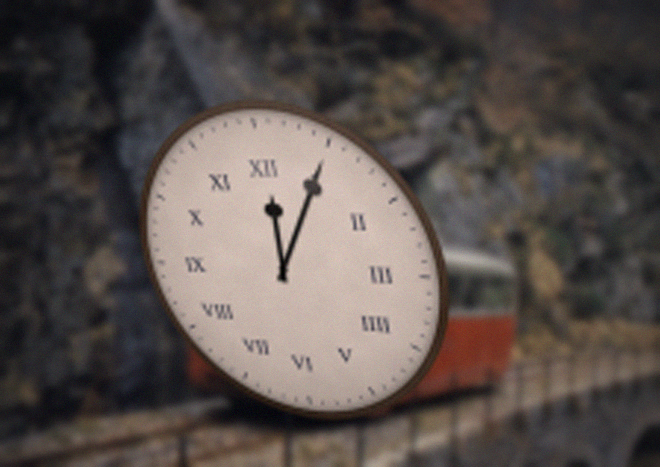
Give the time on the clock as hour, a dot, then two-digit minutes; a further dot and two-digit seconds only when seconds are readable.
12.05
